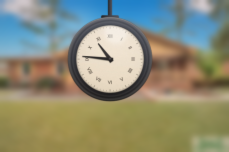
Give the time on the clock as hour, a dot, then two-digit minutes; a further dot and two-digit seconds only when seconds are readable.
10.46
